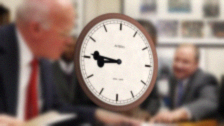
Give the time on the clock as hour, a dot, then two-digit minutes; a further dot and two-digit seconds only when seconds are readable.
8.46
